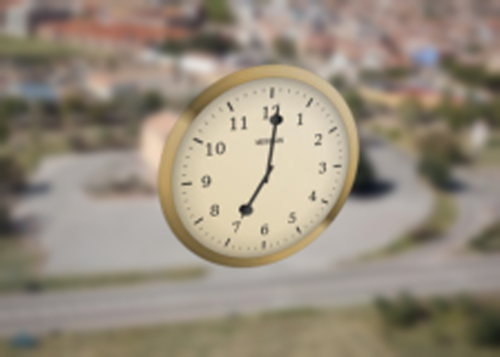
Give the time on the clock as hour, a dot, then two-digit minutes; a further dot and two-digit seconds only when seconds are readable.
7.01
